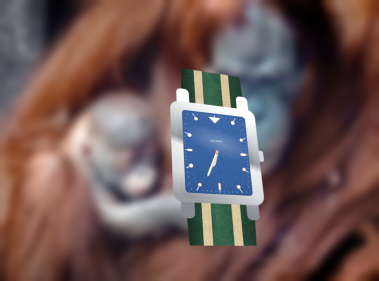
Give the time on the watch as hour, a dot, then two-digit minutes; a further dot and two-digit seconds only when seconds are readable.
6.34
